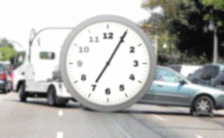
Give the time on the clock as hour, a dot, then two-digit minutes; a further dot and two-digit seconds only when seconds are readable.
7.05
